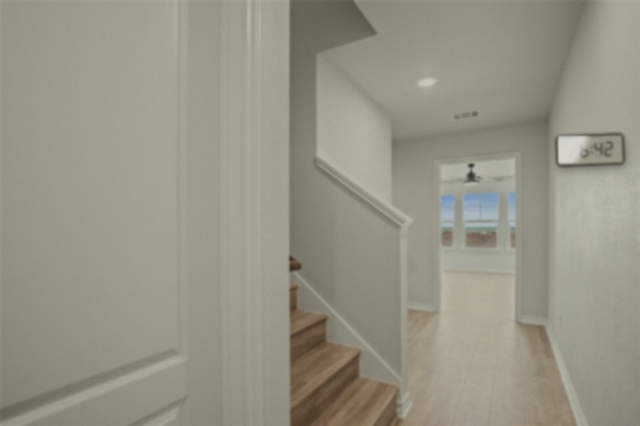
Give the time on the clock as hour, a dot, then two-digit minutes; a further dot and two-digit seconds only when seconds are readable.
6.42
